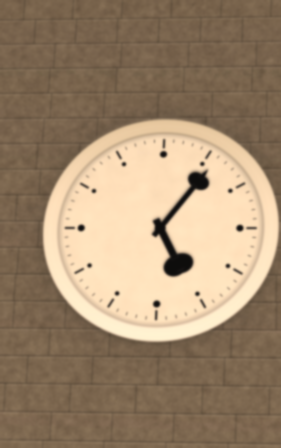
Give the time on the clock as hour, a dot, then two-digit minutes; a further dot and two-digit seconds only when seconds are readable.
5.06
